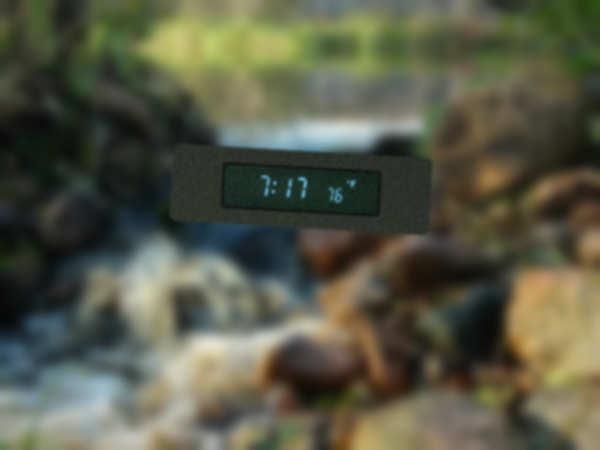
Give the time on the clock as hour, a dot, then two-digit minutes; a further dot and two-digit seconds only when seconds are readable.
7.17
